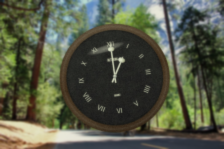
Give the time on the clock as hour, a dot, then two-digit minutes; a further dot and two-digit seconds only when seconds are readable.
1.00
